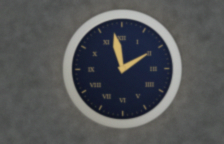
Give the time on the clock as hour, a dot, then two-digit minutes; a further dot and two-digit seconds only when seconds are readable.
1.58
